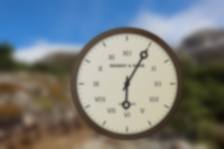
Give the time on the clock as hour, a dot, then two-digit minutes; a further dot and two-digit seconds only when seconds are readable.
6.05
